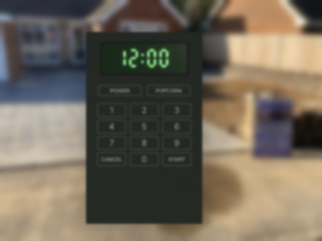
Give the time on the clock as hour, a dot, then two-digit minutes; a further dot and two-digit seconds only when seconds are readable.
12.00
